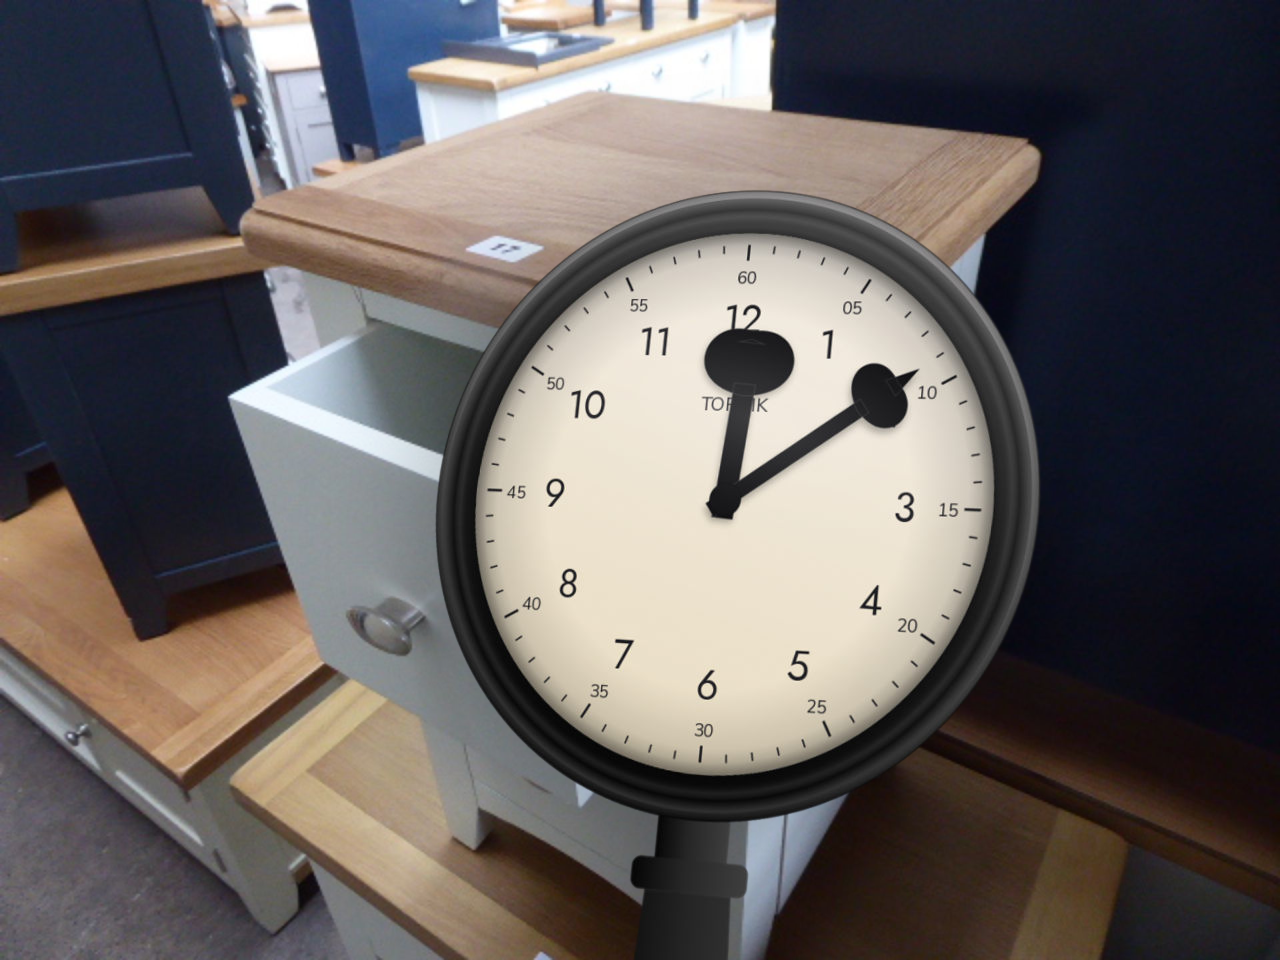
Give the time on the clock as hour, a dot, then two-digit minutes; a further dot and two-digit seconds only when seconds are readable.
12.09
